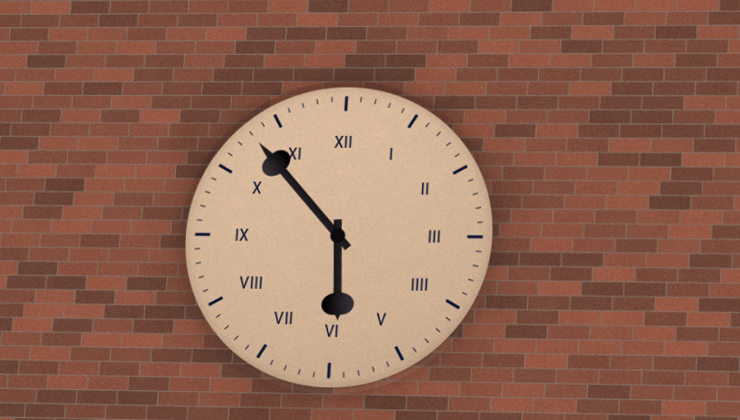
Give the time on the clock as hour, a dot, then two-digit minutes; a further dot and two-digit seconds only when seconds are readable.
5.53
